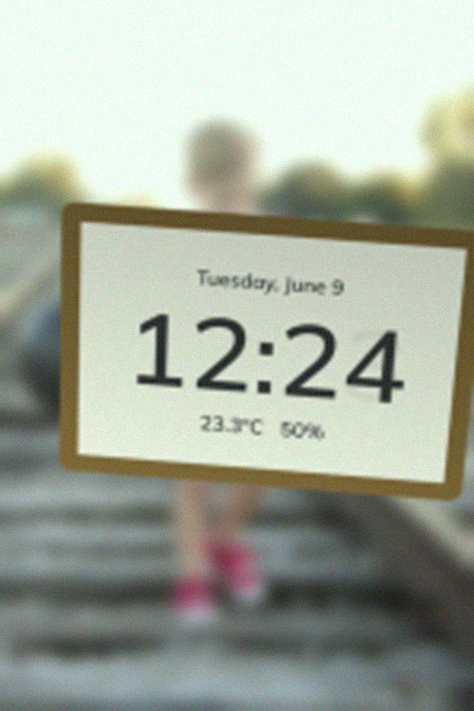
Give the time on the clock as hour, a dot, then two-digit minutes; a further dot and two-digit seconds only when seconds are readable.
12.24
